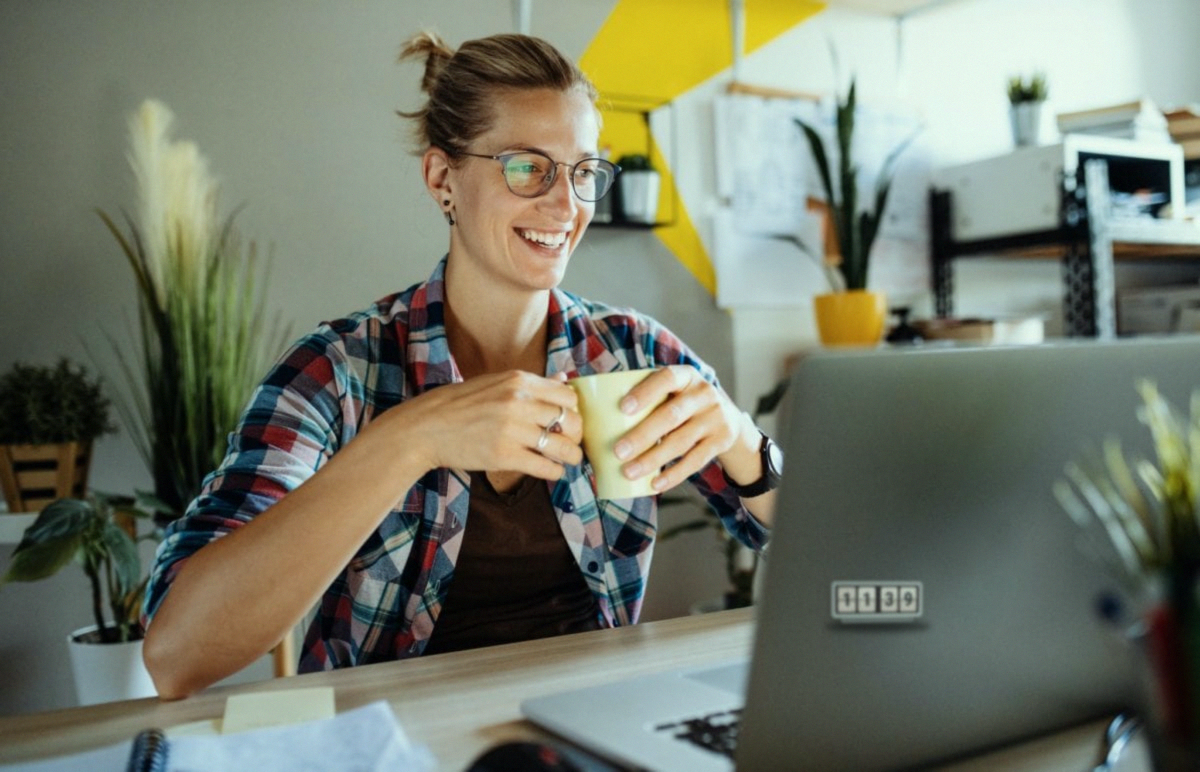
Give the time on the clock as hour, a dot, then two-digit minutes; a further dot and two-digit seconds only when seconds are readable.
11.39
